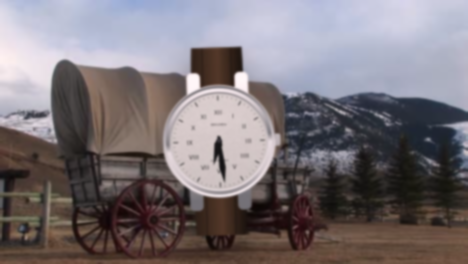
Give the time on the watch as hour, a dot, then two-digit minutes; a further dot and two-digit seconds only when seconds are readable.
6.29
